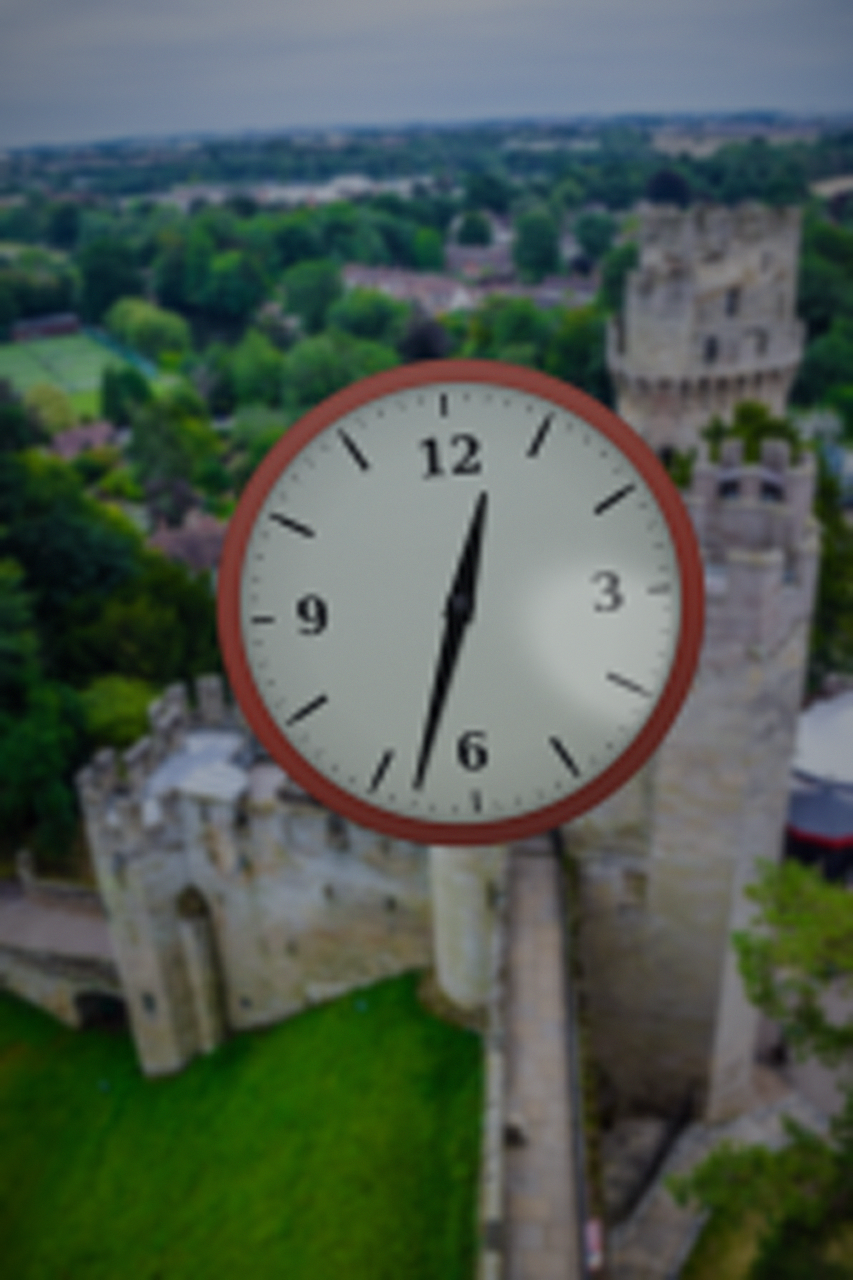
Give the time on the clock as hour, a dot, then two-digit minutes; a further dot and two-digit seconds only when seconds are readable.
12.33
